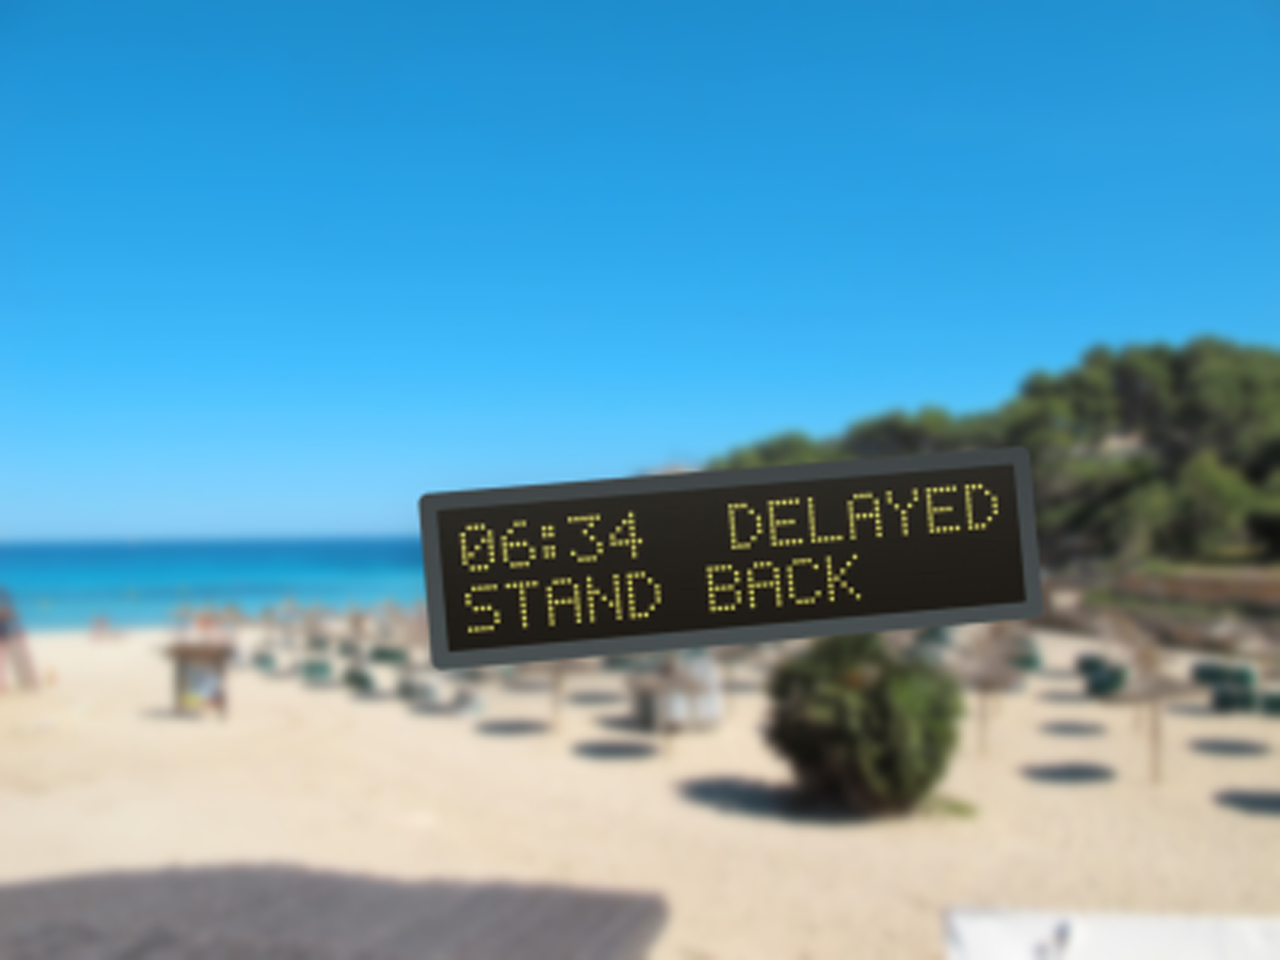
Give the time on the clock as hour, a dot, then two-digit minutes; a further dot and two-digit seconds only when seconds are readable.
6.34
